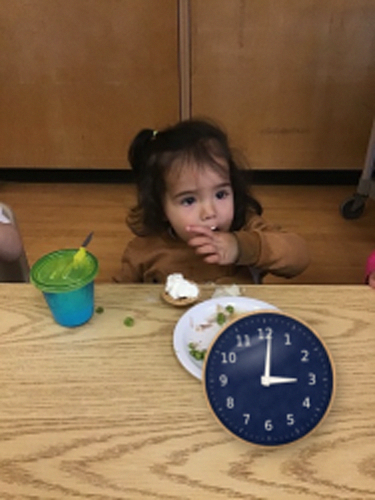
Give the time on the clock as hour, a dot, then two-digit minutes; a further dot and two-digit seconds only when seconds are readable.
3.01
